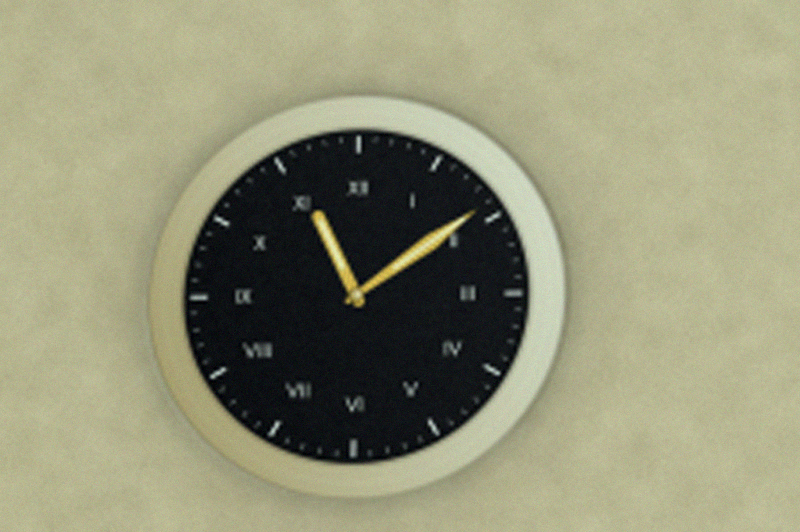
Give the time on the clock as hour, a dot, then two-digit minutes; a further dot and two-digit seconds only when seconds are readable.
11.09
